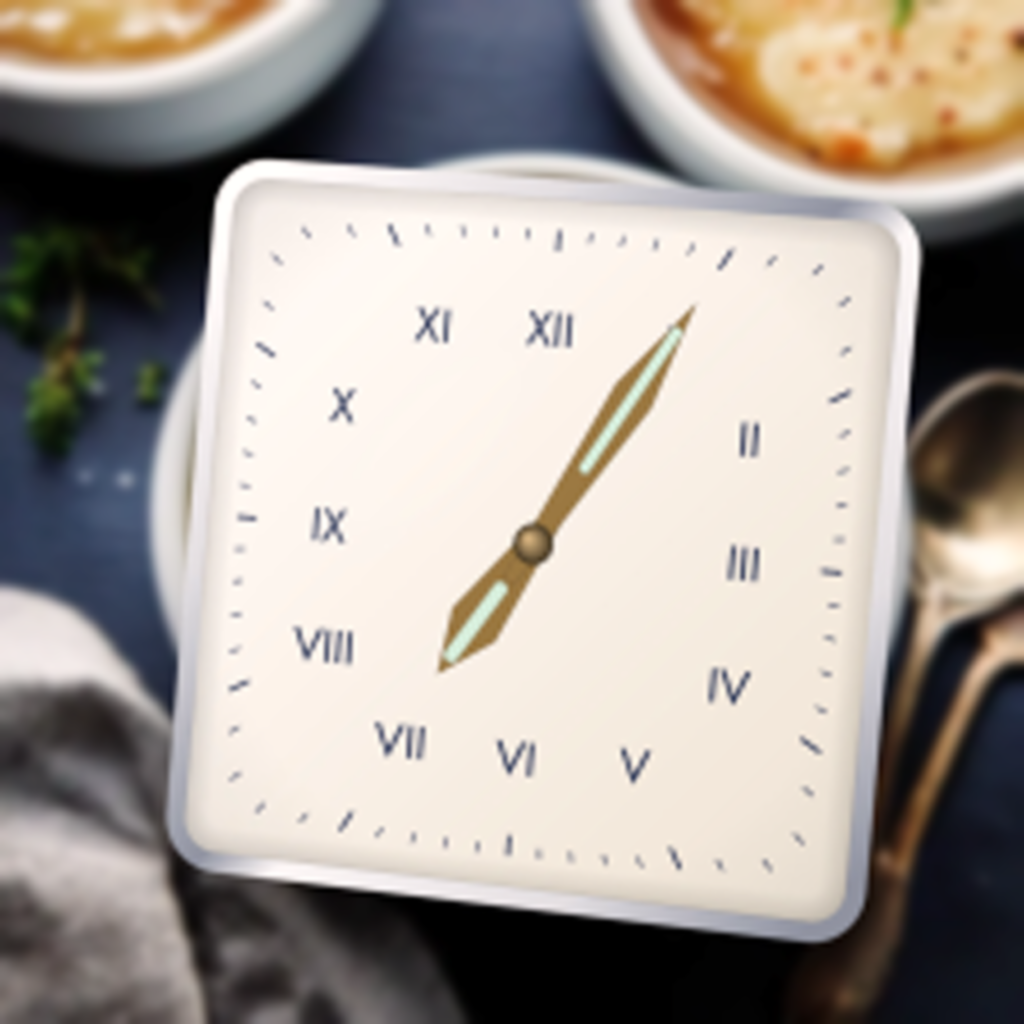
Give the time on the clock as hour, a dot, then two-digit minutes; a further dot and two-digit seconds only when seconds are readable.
7.05
